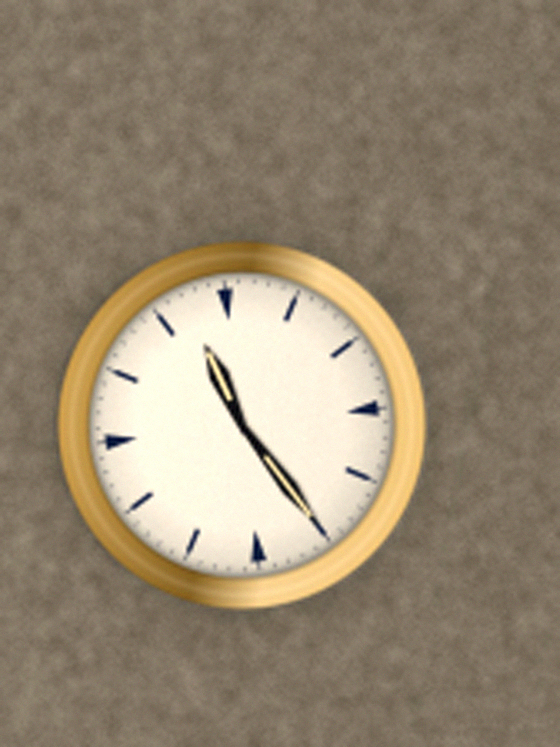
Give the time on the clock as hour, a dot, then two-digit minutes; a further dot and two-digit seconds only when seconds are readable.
11.25
